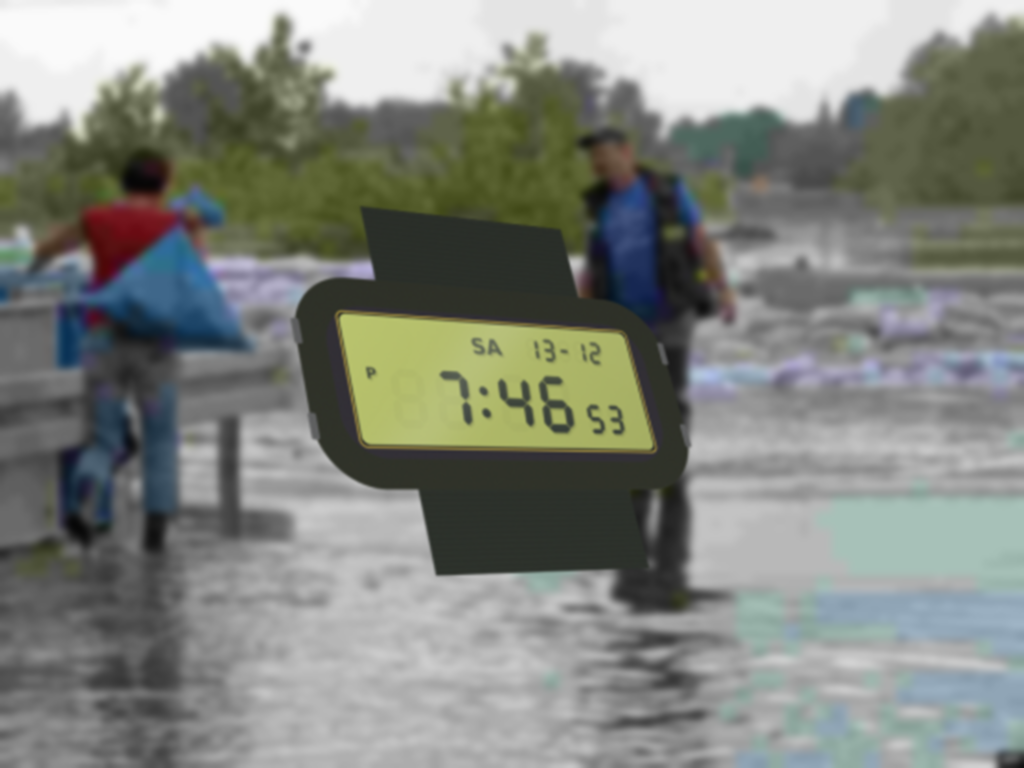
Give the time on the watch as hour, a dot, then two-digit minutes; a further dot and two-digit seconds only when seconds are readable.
7.46.53
